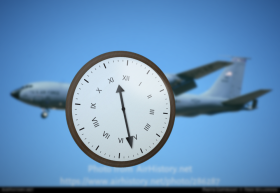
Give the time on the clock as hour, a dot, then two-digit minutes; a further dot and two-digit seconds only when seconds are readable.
11.27
